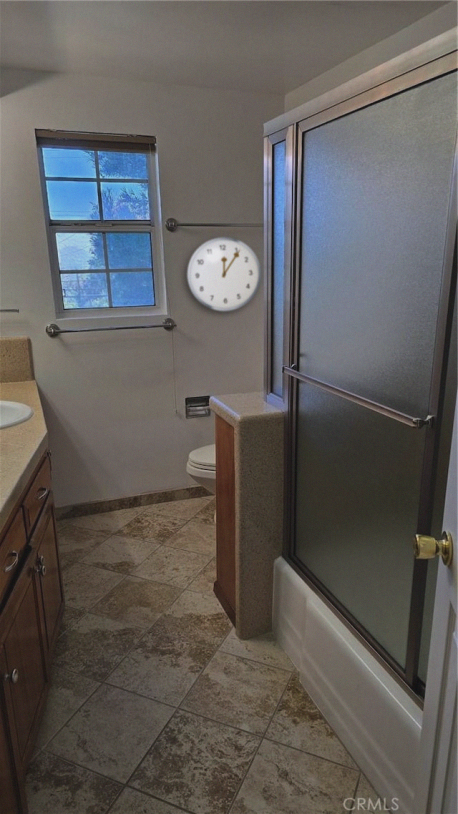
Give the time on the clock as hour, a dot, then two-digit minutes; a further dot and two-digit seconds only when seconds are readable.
12.06
